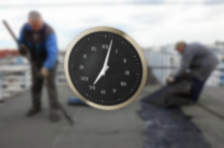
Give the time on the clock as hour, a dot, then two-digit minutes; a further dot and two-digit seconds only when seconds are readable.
7.02
